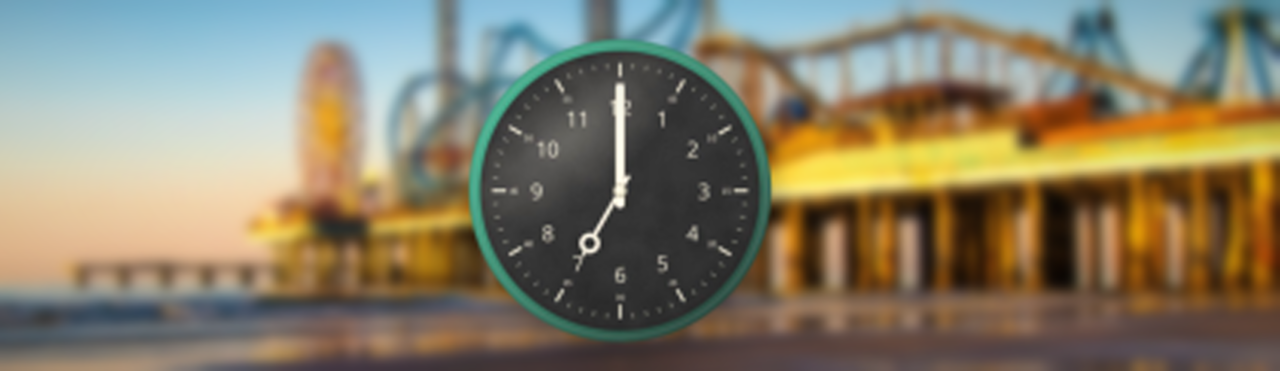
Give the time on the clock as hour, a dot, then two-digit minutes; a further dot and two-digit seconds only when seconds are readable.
7.00
